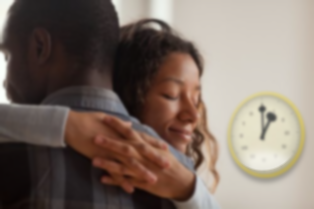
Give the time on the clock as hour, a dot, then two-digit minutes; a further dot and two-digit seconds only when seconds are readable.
1.00
